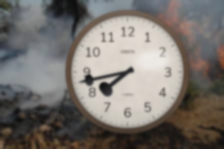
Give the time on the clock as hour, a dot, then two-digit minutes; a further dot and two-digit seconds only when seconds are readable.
7.43
